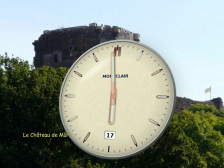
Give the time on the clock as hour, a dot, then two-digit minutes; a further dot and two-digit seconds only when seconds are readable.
5.59
